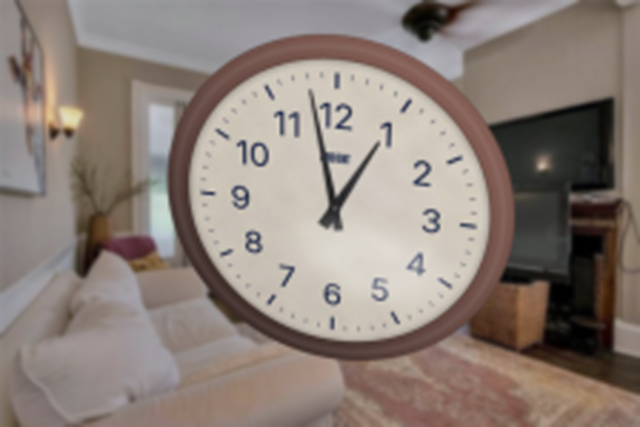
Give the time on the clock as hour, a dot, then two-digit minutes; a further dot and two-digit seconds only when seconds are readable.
12.58
